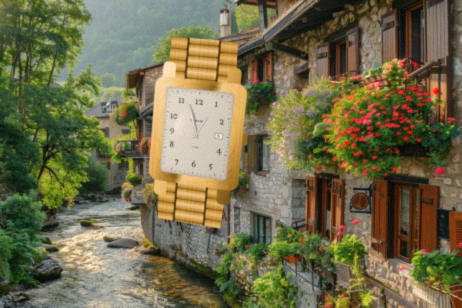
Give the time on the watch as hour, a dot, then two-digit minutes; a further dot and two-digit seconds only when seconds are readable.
12.57
